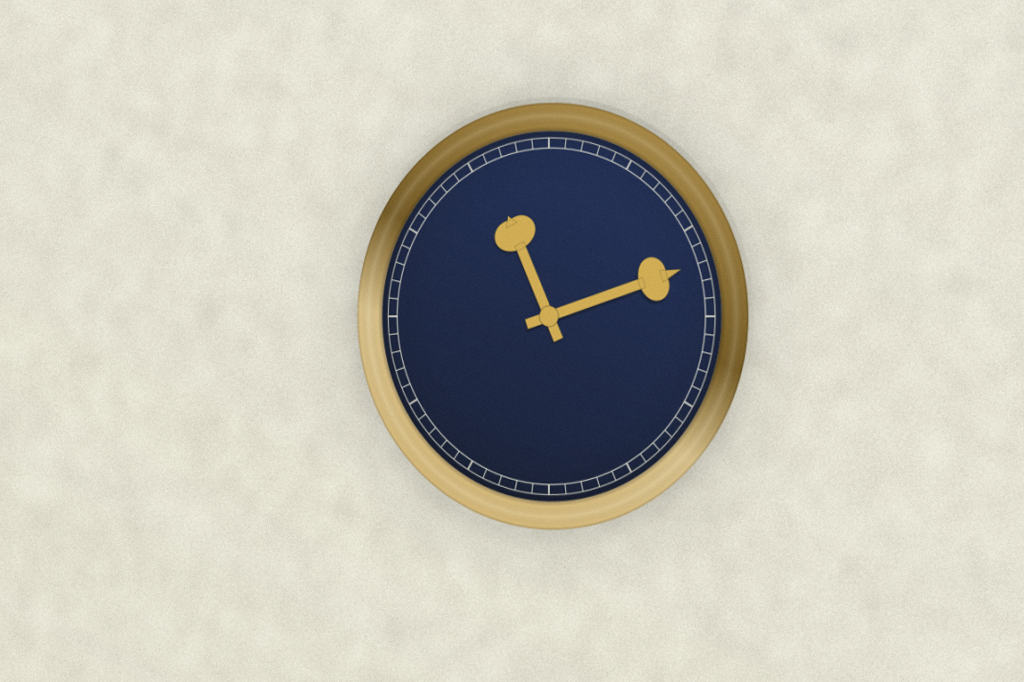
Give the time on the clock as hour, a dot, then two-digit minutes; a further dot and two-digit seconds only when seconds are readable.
11.12
